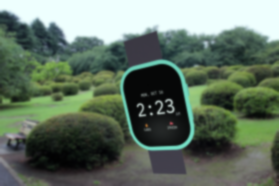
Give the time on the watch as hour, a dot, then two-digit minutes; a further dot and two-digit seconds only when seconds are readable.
2.23
